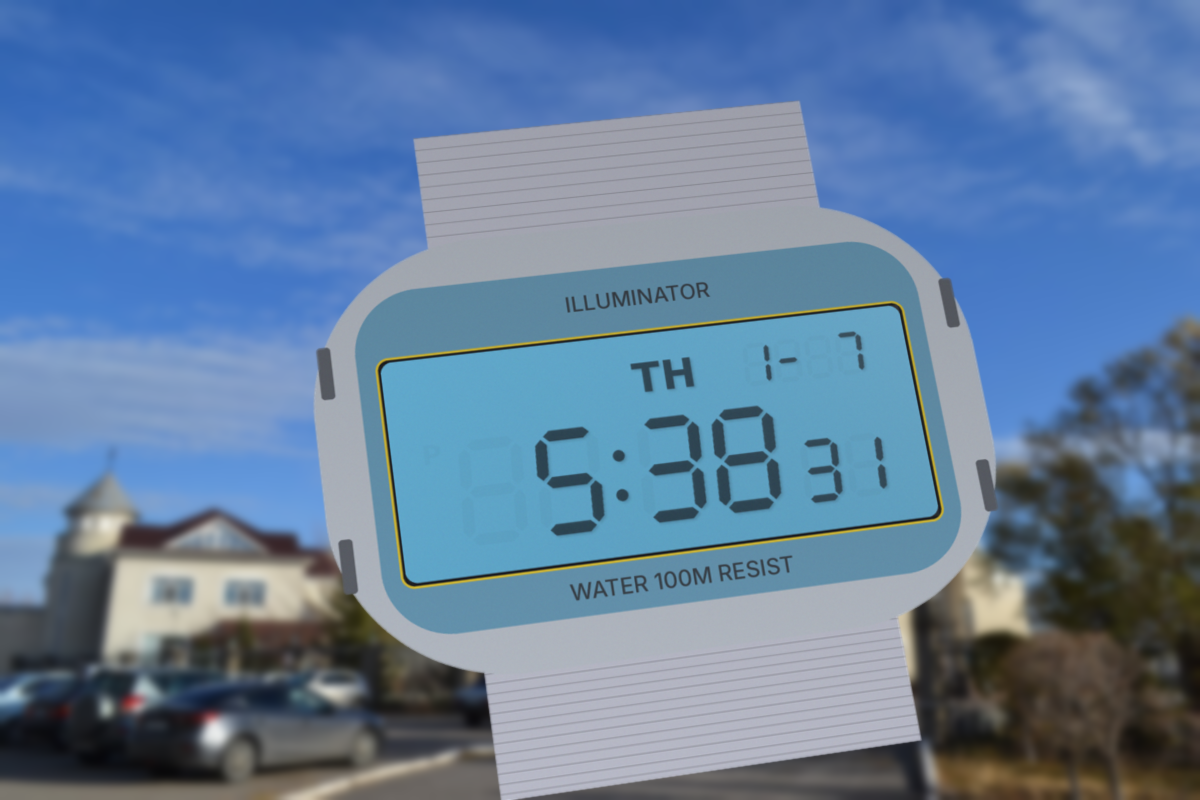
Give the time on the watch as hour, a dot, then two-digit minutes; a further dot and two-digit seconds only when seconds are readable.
5.38.31
